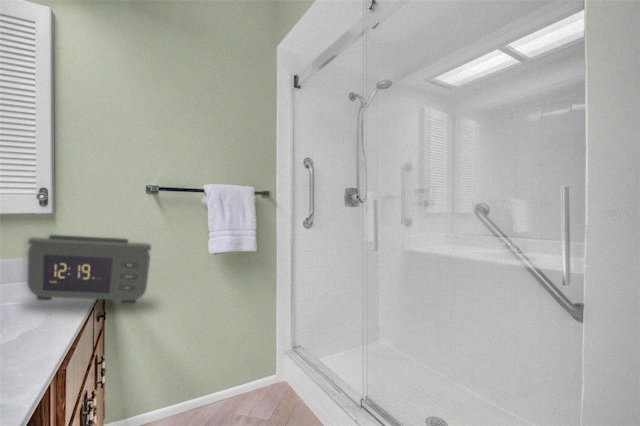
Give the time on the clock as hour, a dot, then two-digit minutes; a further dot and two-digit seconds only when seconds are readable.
12.19
